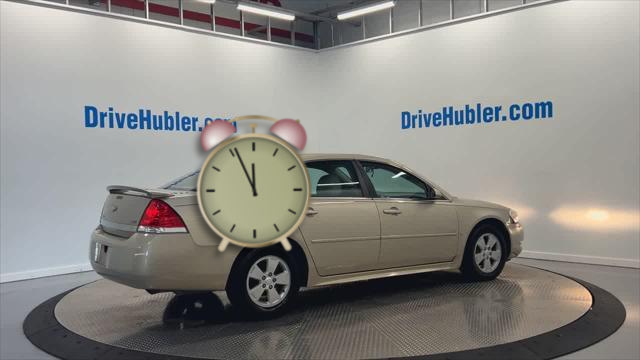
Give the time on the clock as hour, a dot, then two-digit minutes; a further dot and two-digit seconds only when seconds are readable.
11.56
